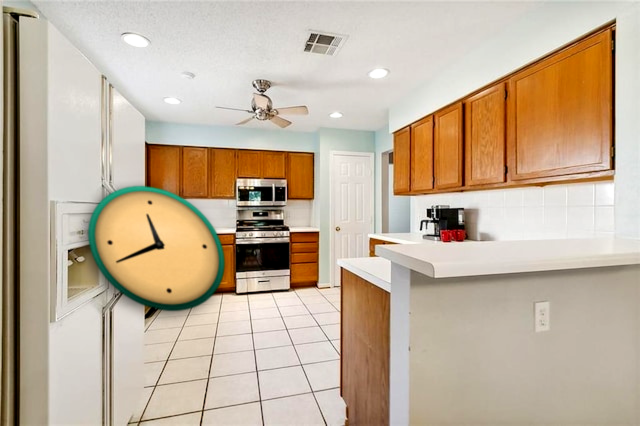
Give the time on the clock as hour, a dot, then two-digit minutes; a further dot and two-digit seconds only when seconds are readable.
11.41
